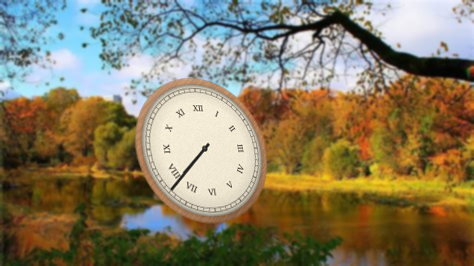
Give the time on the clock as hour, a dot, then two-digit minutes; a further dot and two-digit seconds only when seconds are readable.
7.38
